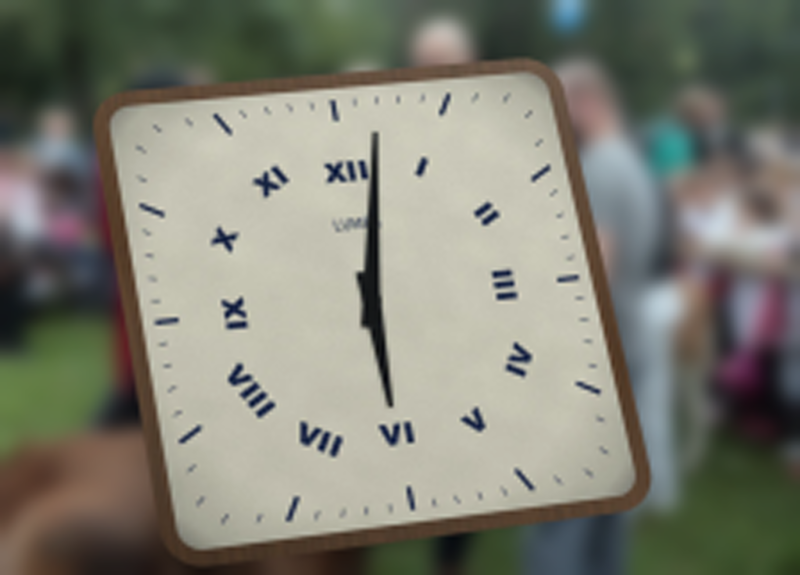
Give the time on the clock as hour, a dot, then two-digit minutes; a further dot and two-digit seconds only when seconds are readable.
6.02
